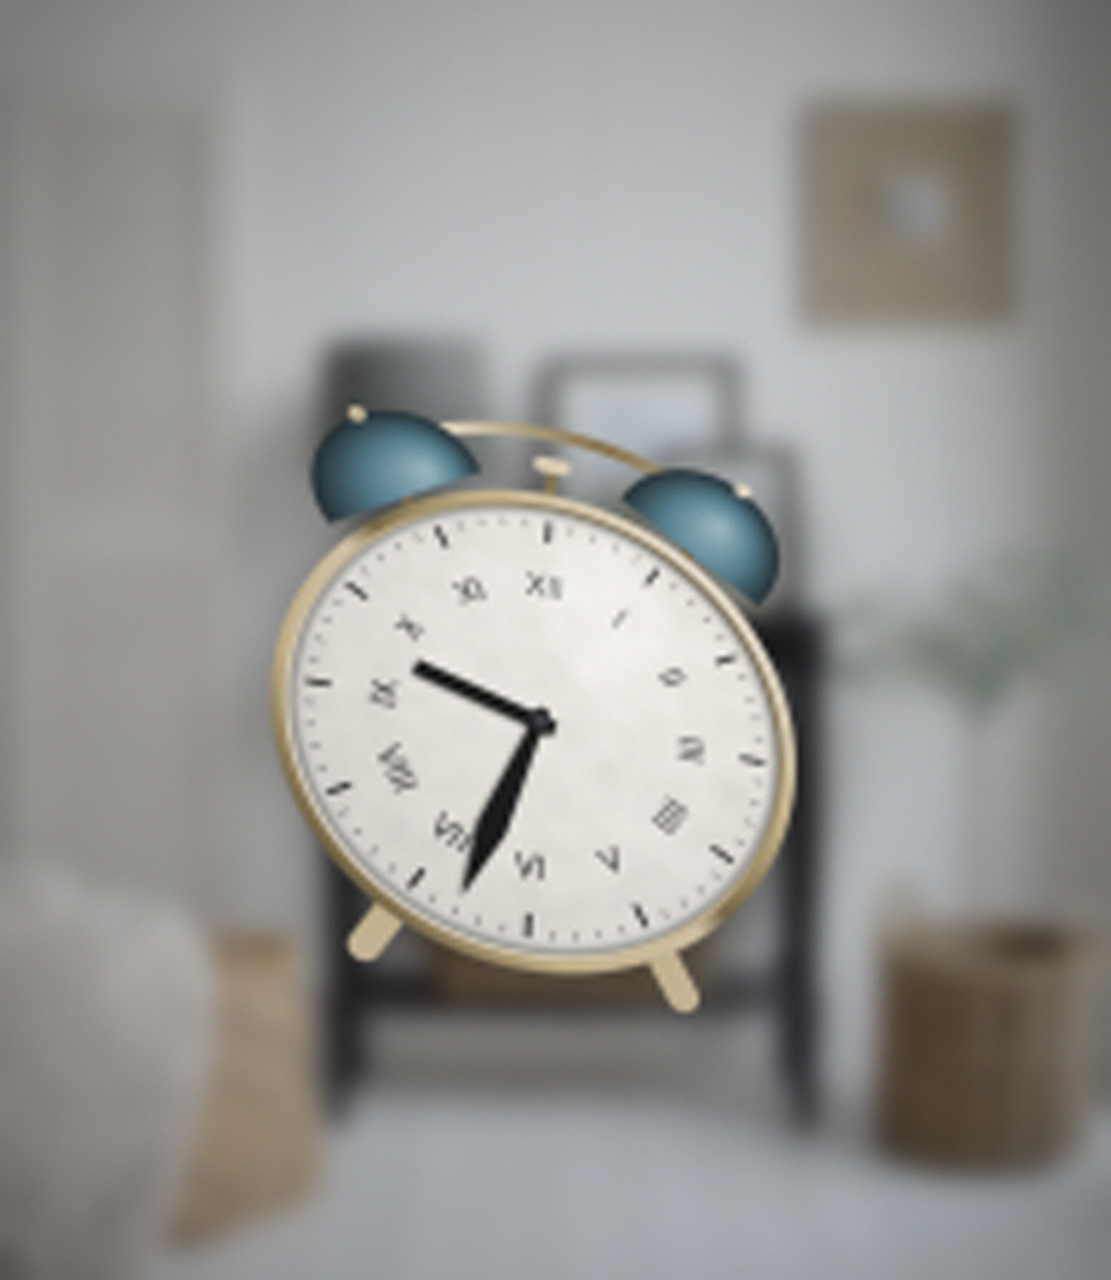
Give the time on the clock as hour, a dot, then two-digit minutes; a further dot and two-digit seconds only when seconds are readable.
9.33
